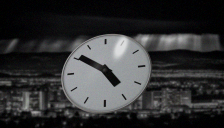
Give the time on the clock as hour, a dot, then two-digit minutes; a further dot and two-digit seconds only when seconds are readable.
4.51
